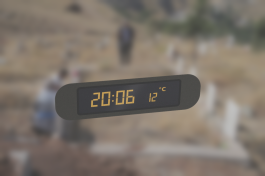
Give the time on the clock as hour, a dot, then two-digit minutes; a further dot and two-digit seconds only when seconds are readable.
20.06
